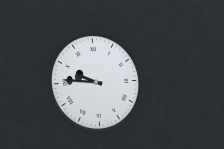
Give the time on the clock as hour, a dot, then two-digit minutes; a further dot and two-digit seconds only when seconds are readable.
9.46
